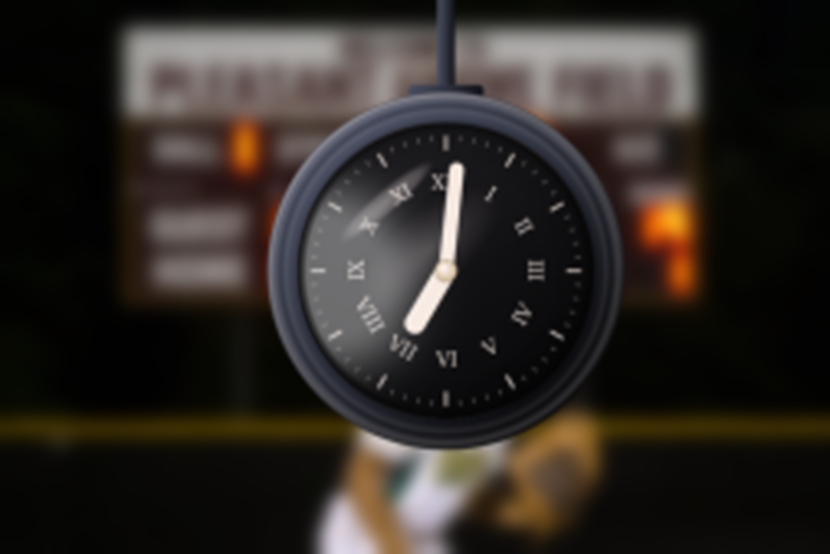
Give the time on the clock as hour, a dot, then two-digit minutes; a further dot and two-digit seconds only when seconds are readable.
7.01
